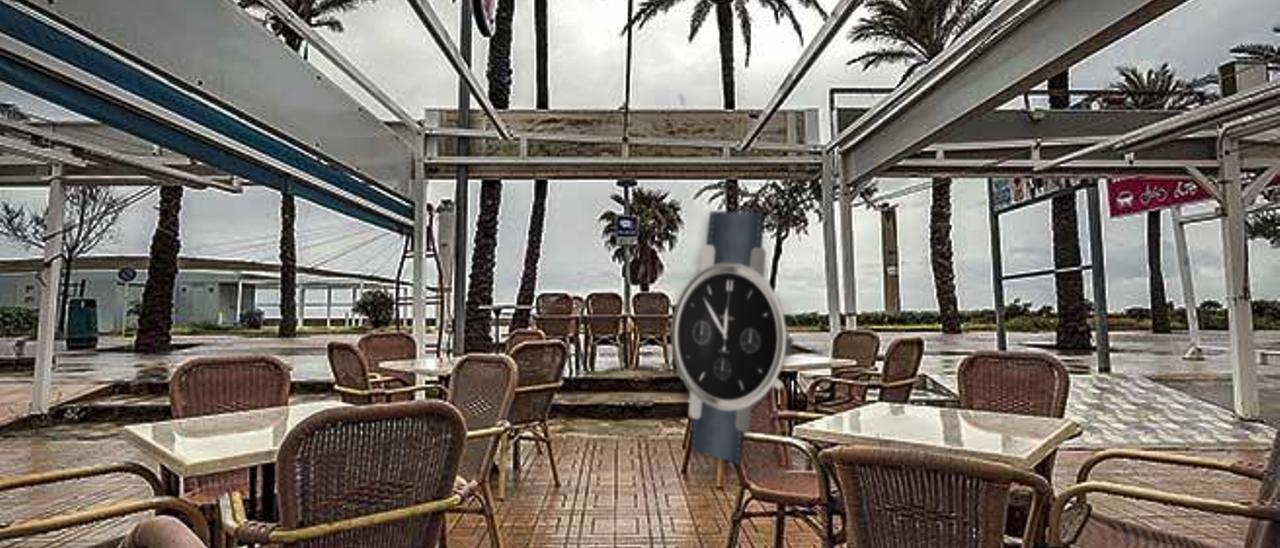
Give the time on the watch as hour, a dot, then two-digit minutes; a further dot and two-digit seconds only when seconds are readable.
11.53
